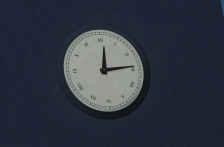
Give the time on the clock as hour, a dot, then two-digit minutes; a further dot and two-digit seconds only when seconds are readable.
12.14
